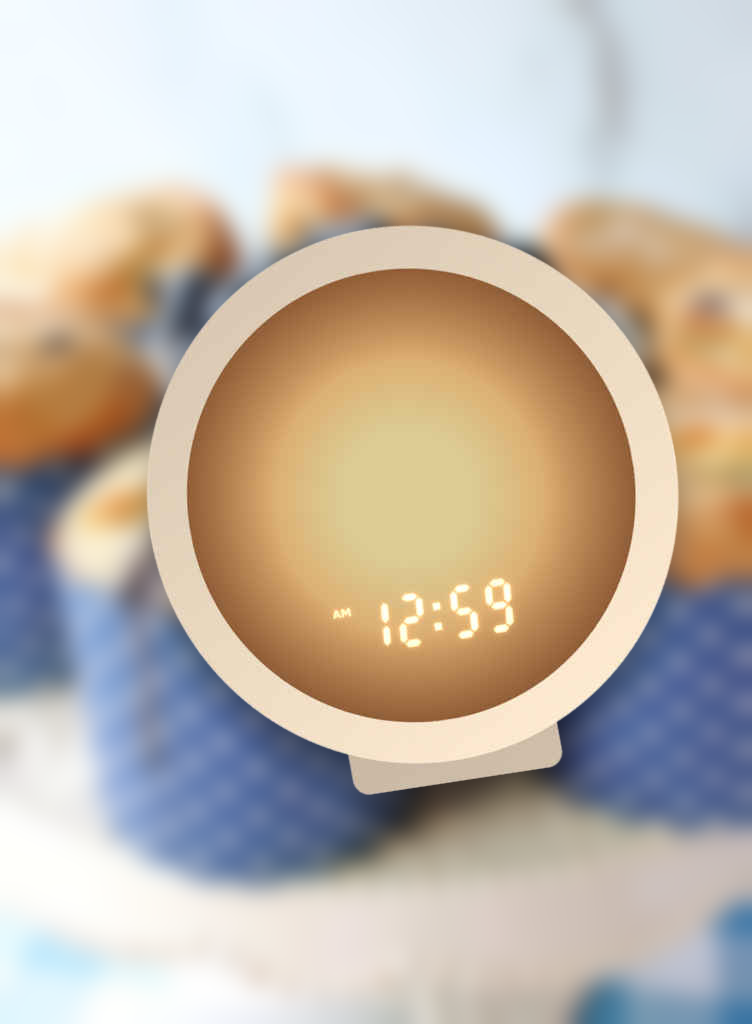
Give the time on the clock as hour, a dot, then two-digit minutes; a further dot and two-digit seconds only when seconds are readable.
12.59
